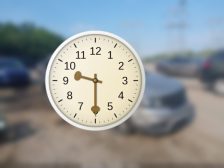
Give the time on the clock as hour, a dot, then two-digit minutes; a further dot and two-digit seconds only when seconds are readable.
9.30
